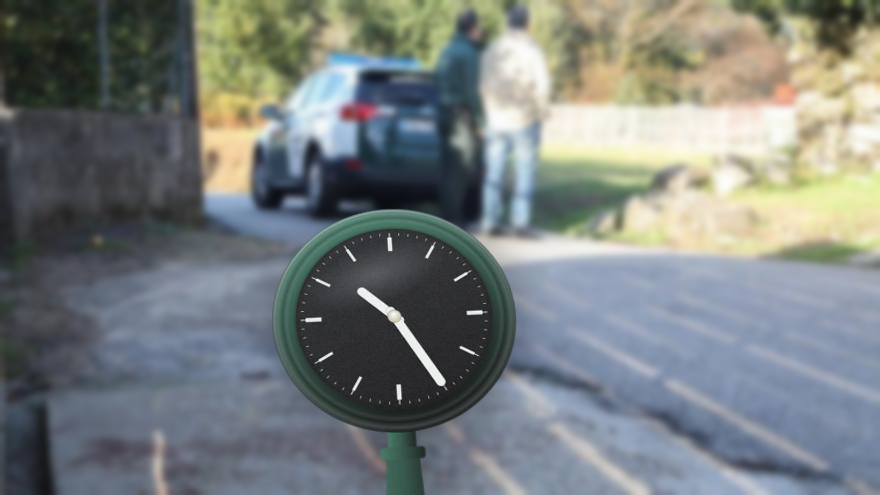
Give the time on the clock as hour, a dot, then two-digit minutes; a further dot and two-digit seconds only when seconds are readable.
10.25
